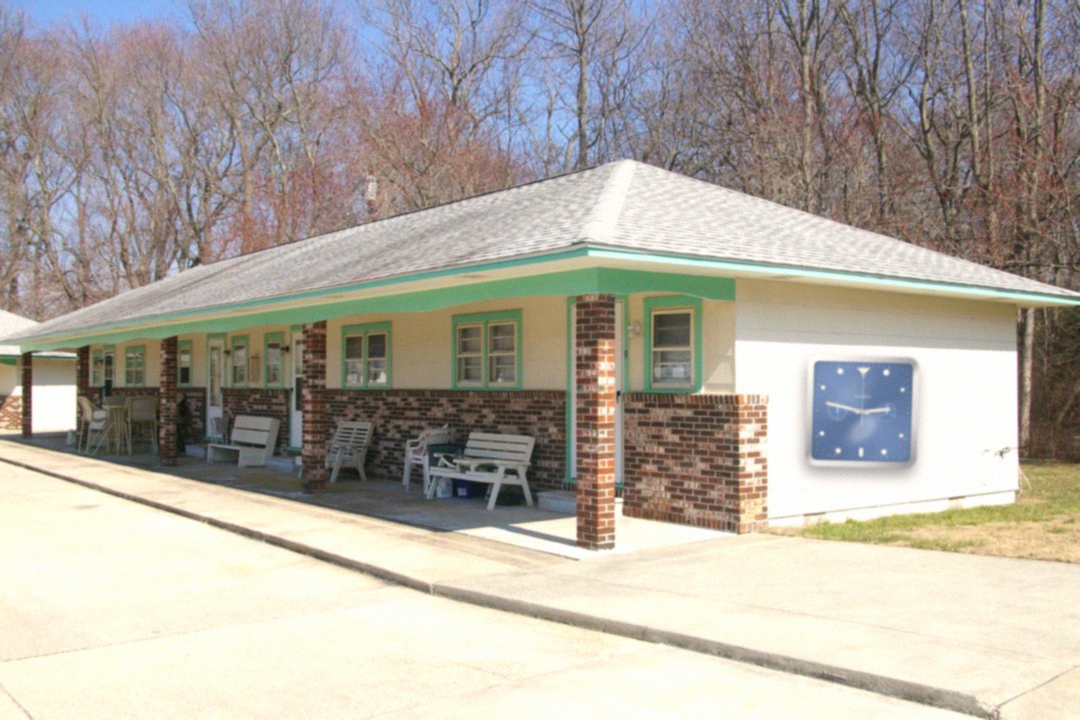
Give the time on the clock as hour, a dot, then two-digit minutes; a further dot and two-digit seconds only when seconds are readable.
2.47
